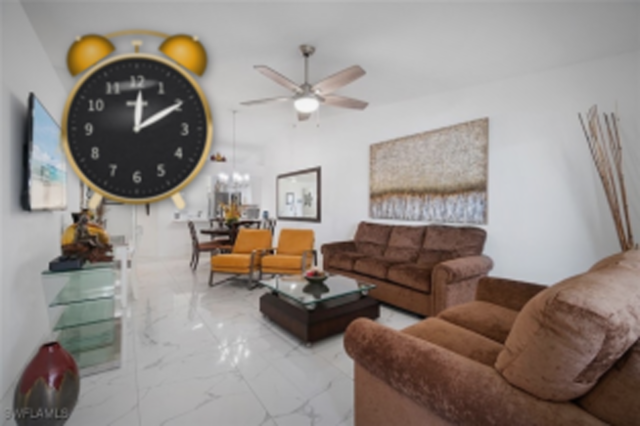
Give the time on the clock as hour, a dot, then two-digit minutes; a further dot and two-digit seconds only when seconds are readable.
12.10
